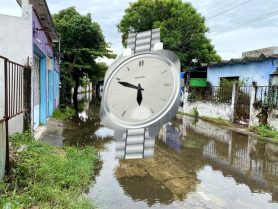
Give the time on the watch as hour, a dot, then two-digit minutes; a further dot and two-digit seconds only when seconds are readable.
5.49
